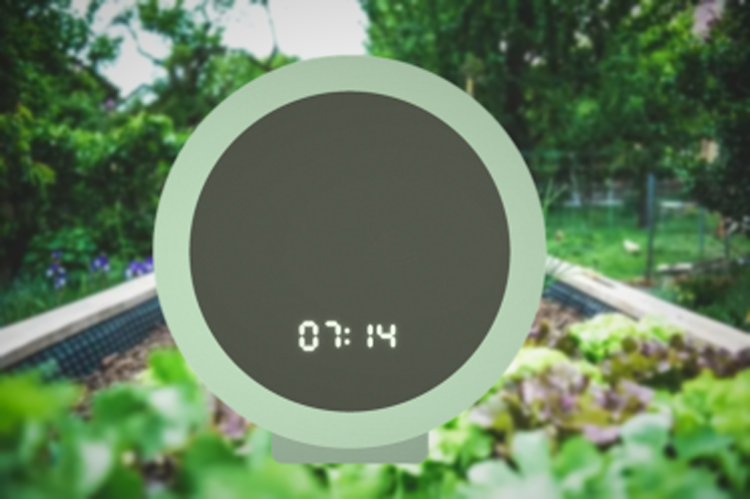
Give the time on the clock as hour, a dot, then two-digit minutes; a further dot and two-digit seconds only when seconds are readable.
7.14
